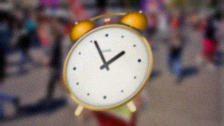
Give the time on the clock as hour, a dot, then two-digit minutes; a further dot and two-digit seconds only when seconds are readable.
1.56
